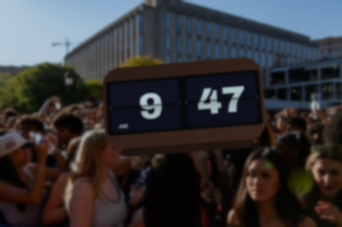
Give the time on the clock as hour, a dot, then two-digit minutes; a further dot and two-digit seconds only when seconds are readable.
9.47
